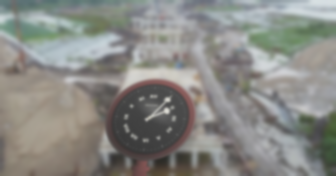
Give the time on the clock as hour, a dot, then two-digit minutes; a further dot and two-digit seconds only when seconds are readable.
2.06
